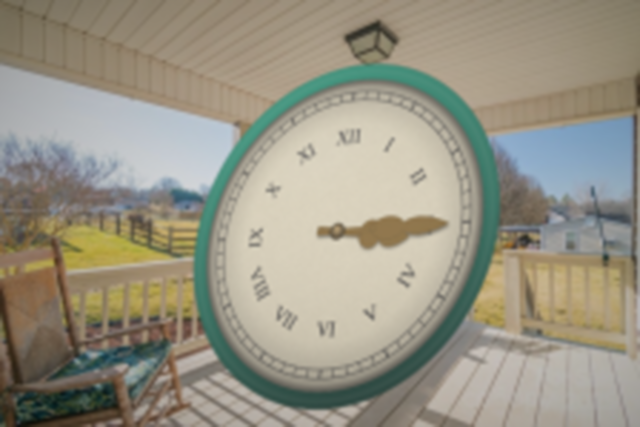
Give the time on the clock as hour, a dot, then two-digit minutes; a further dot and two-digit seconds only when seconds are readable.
3.15
